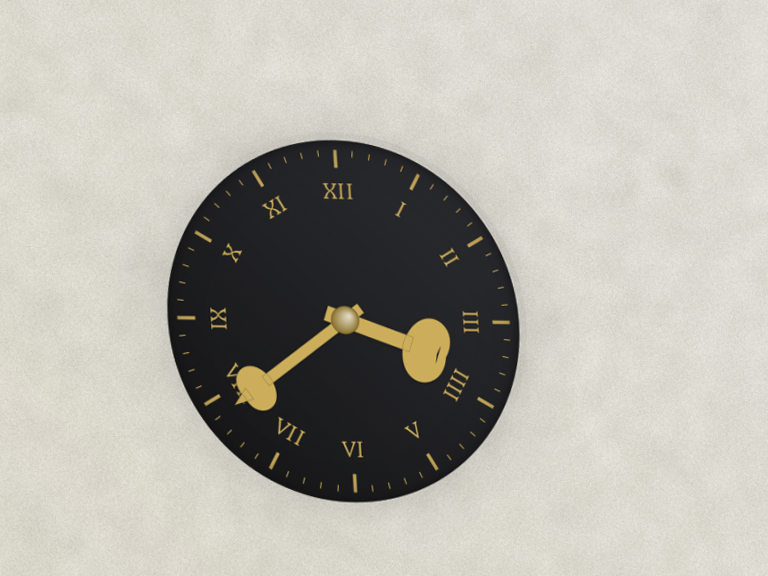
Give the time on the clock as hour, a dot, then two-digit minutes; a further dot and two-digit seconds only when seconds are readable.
3.39
